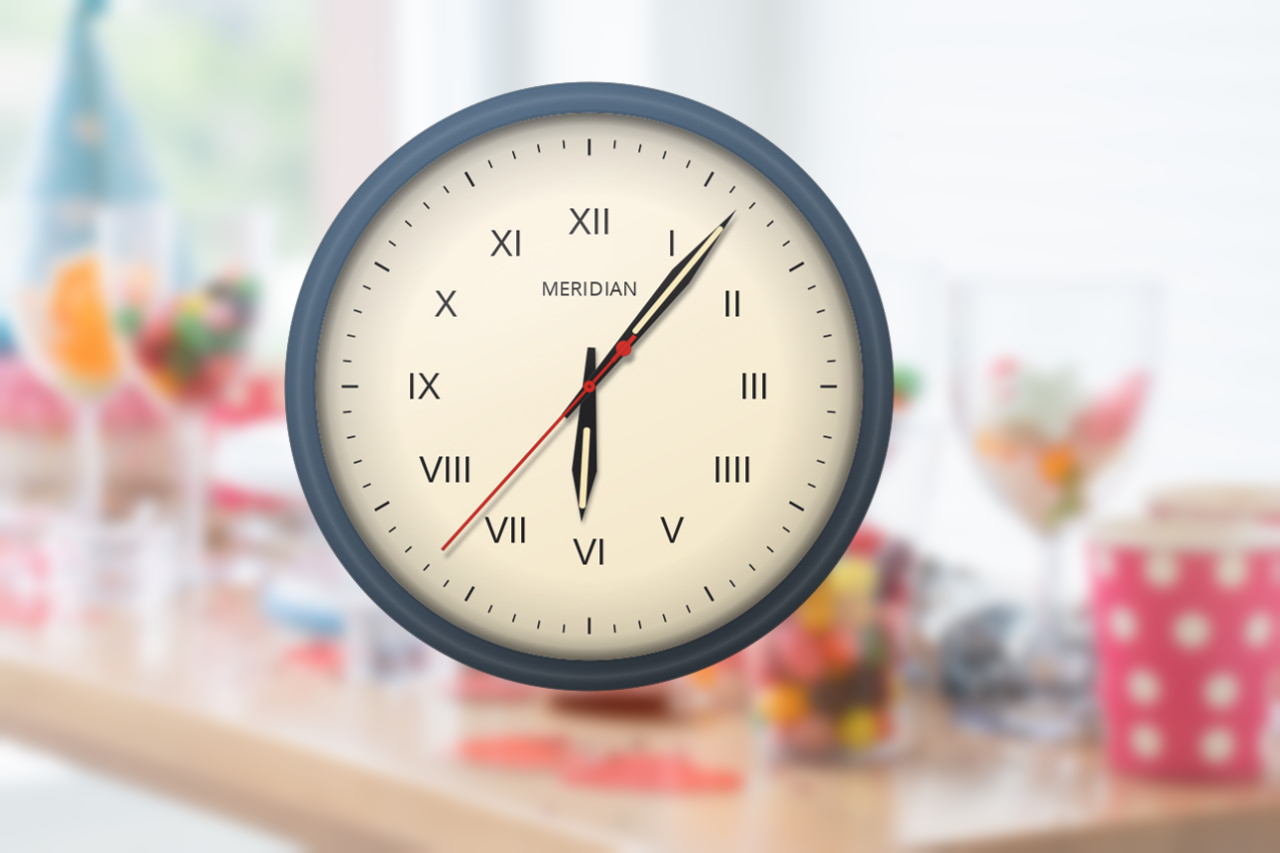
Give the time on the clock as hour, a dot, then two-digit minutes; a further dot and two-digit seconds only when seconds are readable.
6.06.37
